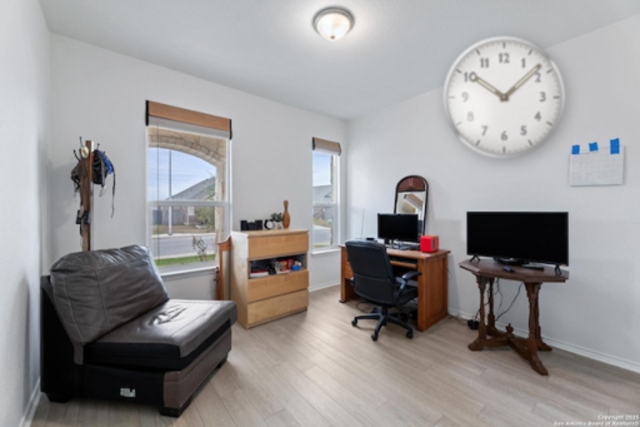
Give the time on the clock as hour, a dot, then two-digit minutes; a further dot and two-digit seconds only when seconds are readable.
10.08
